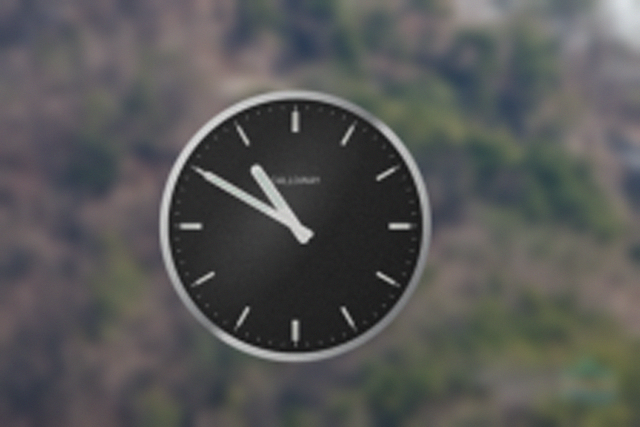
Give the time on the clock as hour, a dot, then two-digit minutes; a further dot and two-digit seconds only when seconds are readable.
10.50
